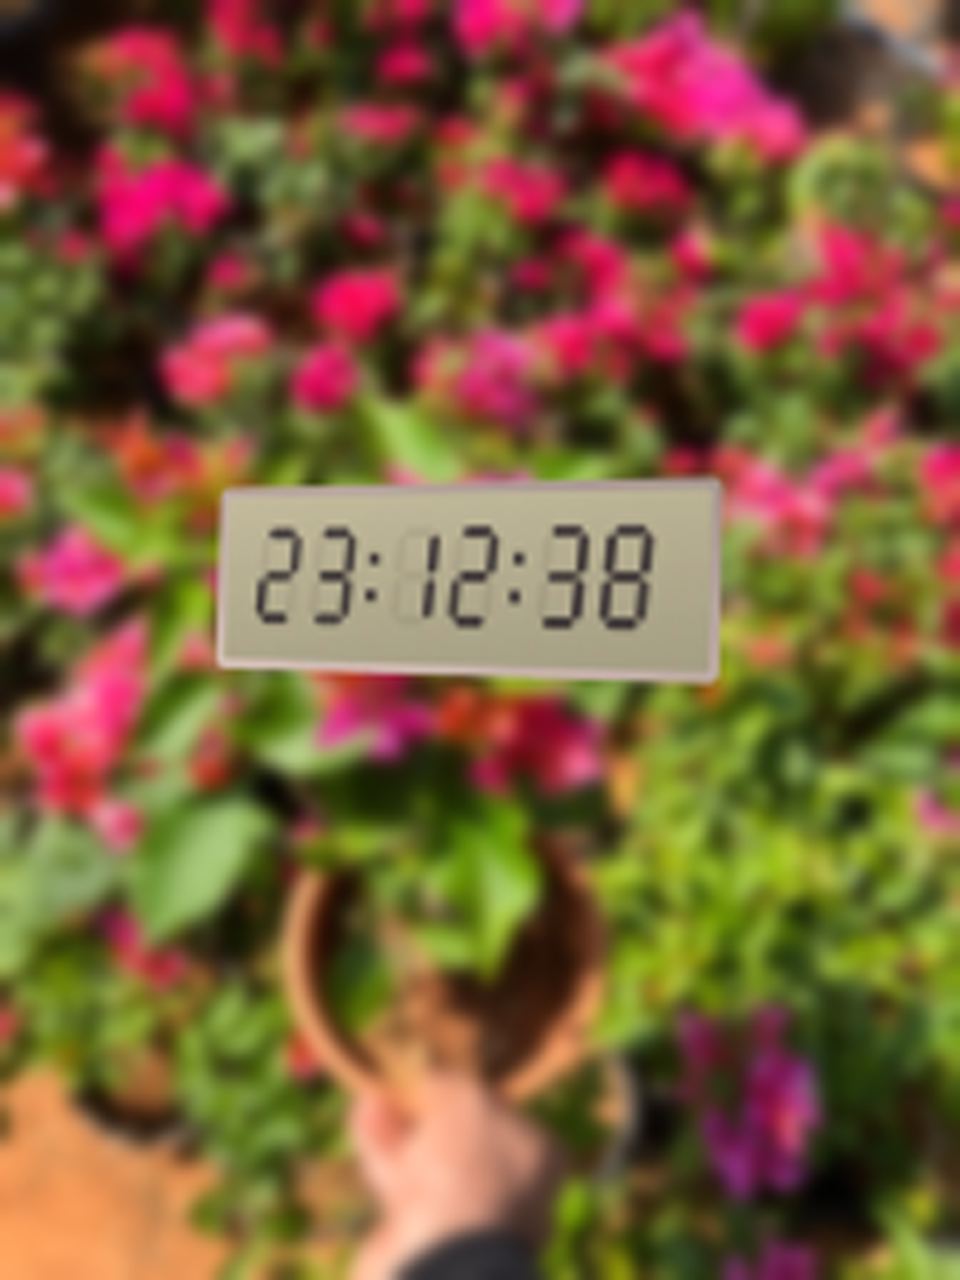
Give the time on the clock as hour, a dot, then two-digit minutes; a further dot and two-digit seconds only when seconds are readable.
23.12.38
